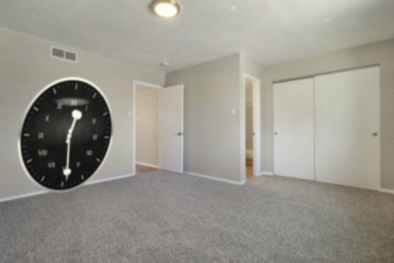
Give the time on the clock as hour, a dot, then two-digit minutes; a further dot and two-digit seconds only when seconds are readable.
12.29
